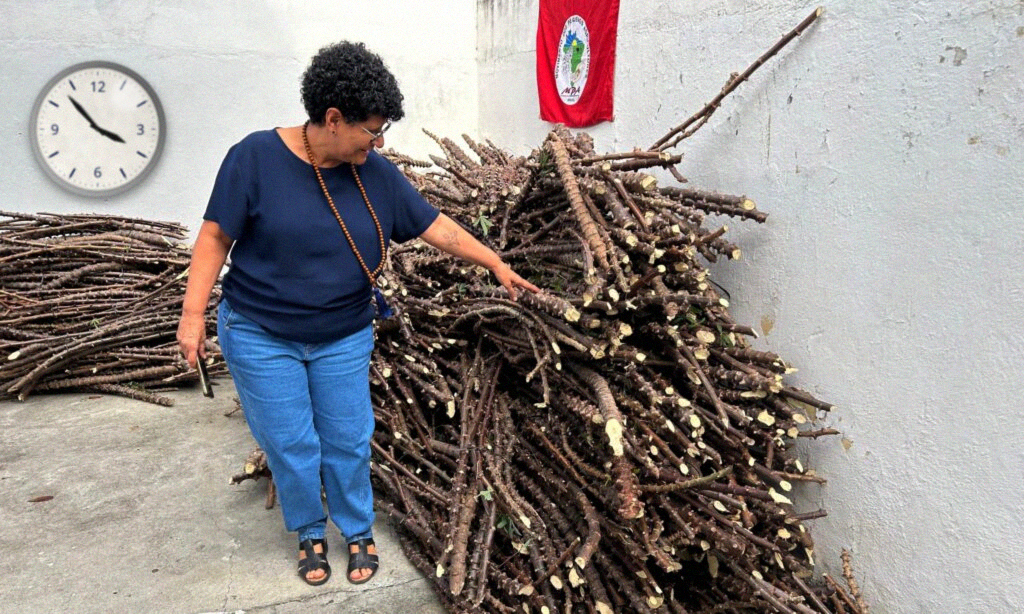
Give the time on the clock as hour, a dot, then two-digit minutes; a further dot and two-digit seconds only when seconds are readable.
3.53
